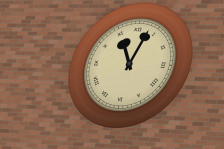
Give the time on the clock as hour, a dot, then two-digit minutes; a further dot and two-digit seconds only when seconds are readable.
11.03
